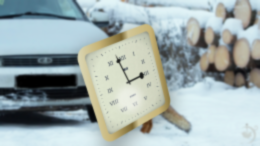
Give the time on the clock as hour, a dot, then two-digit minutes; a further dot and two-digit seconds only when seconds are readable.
2.58
